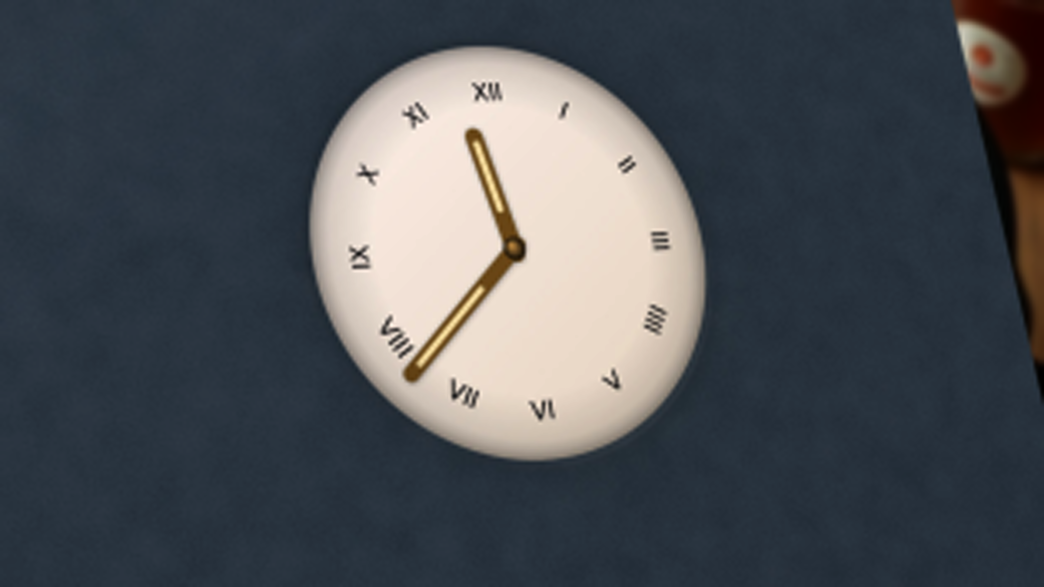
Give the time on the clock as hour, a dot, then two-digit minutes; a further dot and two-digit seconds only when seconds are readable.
11.38
